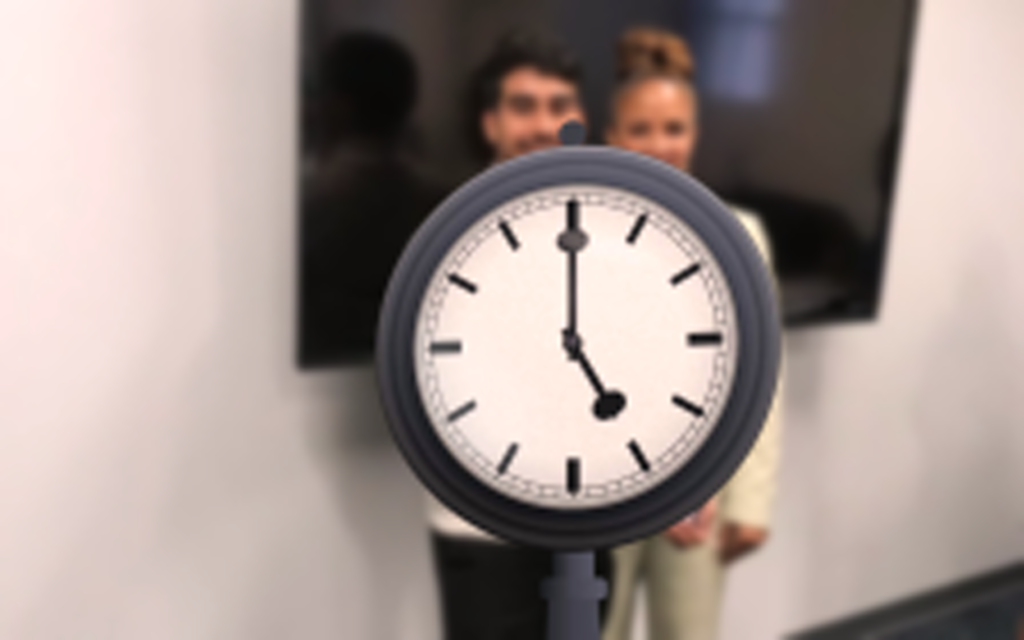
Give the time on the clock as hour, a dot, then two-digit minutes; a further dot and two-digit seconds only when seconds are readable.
5.00
